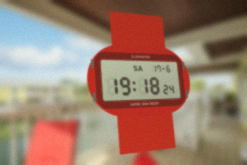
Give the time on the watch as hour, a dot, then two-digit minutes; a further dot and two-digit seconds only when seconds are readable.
19.18.24
